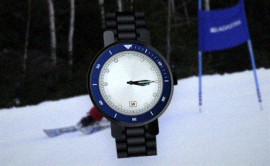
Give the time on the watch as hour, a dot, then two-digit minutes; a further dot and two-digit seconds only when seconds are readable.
3.15
